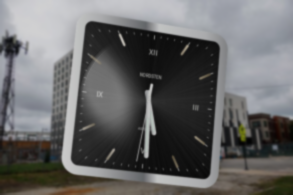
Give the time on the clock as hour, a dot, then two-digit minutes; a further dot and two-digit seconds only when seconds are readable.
5.29.31
